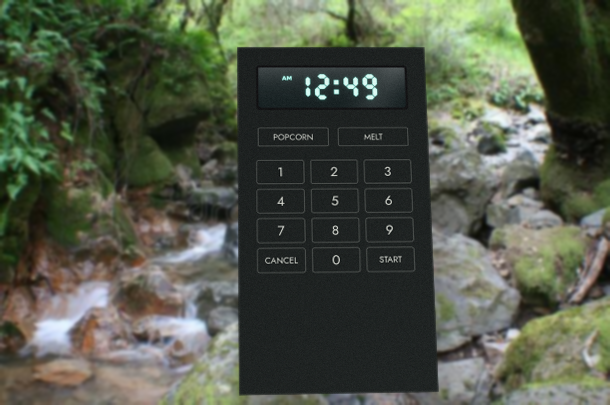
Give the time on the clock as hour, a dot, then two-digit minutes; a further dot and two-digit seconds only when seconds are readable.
12.49
